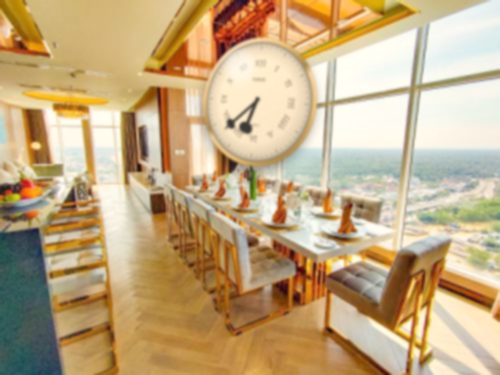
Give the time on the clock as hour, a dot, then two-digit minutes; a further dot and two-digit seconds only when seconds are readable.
6.38
